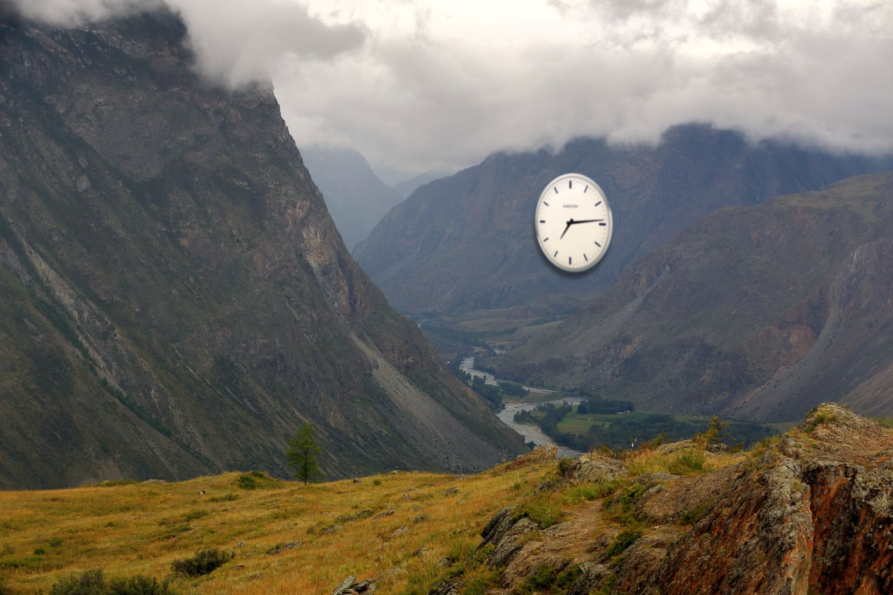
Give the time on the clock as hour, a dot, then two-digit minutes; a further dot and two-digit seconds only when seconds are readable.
7.14
